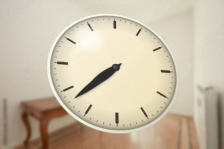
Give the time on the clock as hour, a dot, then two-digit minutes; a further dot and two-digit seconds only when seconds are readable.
7.38
